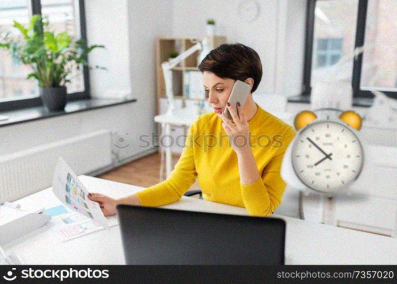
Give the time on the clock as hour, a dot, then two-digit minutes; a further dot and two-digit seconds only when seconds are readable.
7.52
